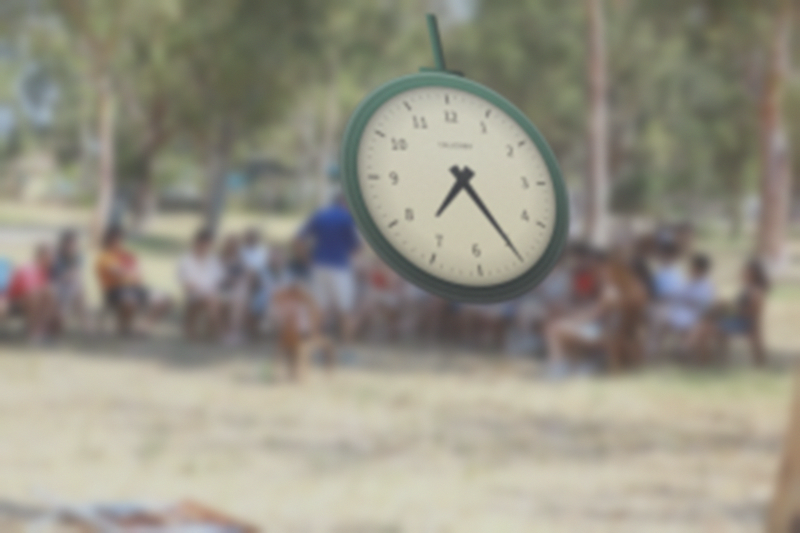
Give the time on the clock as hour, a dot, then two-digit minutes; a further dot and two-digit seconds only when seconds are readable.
7.25
